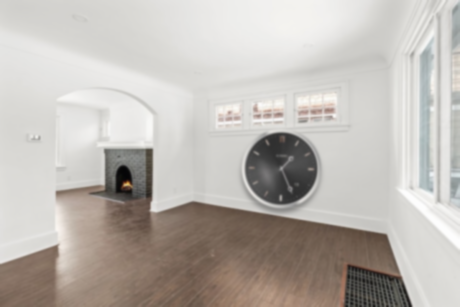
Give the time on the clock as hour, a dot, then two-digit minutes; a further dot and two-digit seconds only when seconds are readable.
1.26
